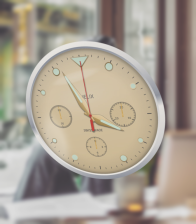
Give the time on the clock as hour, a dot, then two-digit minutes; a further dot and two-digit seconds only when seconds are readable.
3.56
